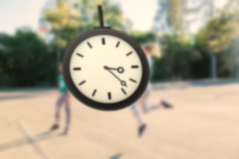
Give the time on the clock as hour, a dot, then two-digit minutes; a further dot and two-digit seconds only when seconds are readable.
3.23
